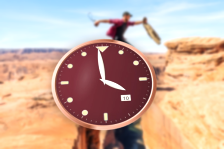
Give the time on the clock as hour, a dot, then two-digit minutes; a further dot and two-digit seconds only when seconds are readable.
3.59
